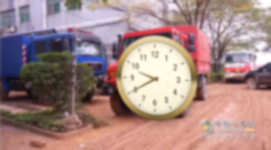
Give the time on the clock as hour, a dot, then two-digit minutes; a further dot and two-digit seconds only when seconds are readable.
9.40
